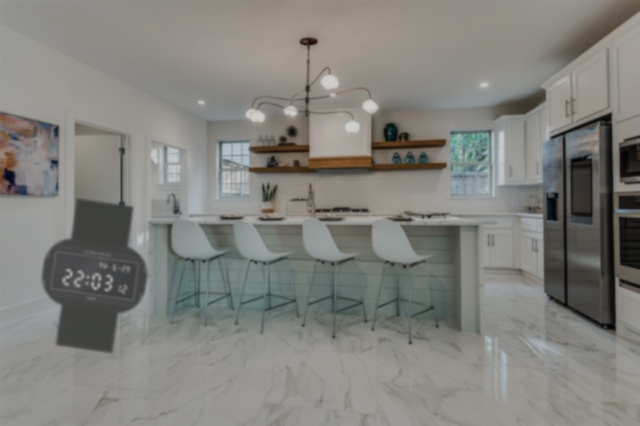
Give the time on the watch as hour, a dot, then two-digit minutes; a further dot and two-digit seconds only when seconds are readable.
22.03
